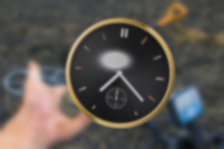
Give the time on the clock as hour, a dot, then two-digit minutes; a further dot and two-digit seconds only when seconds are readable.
7.22
